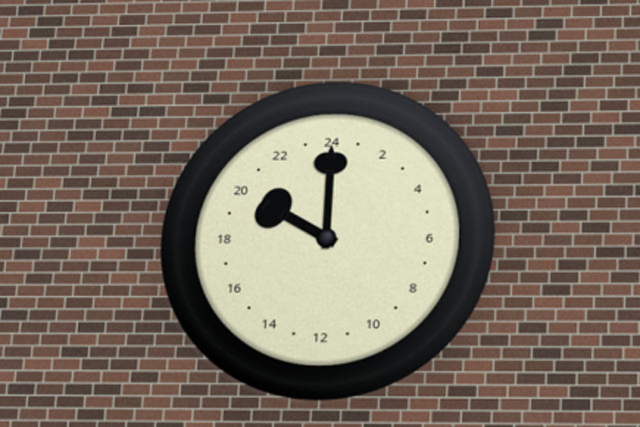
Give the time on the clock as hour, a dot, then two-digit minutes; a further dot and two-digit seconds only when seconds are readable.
20.00
